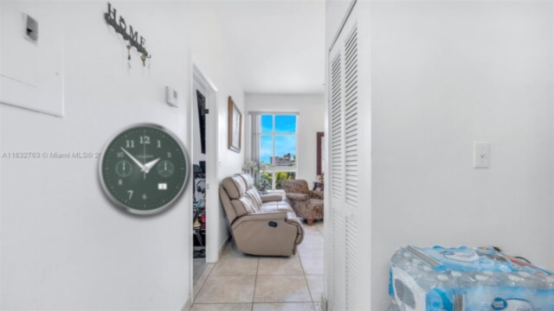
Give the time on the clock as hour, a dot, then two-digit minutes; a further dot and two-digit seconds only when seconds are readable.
1.52
